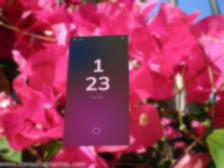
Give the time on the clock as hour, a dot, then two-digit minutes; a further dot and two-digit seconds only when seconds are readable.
1.23
